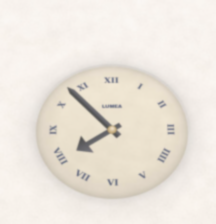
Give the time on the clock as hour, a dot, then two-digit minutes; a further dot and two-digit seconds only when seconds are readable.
7.53
